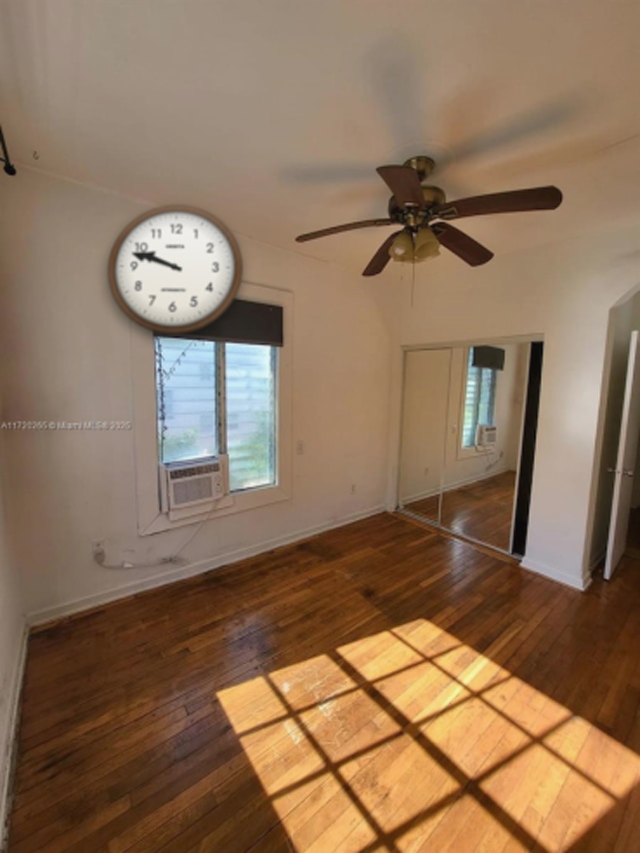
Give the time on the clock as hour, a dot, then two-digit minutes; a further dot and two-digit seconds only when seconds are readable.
9.48
